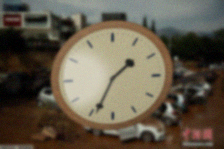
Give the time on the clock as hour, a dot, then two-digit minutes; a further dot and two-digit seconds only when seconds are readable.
1.34
